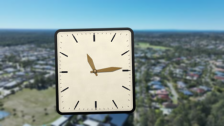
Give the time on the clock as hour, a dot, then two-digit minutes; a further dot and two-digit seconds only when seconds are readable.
11.14
